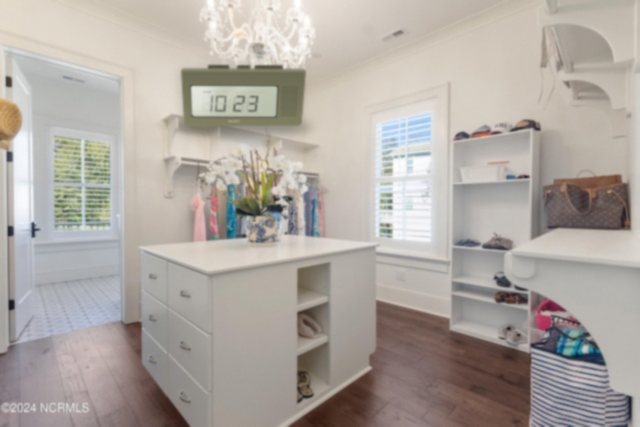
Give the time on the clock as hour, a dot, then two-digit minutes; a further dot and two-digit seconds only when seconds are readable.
10.23
